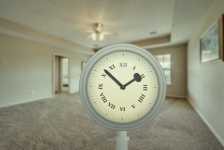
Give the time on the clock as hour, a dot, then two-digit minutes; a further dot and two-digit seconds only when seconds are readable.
1.52
